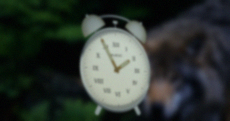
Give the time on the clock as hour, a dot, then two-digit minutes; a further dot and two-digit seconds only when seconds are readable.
1.55
